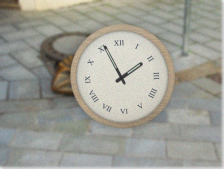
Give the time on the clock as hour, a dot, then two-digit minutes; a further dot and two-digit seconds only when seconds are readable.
1.56
